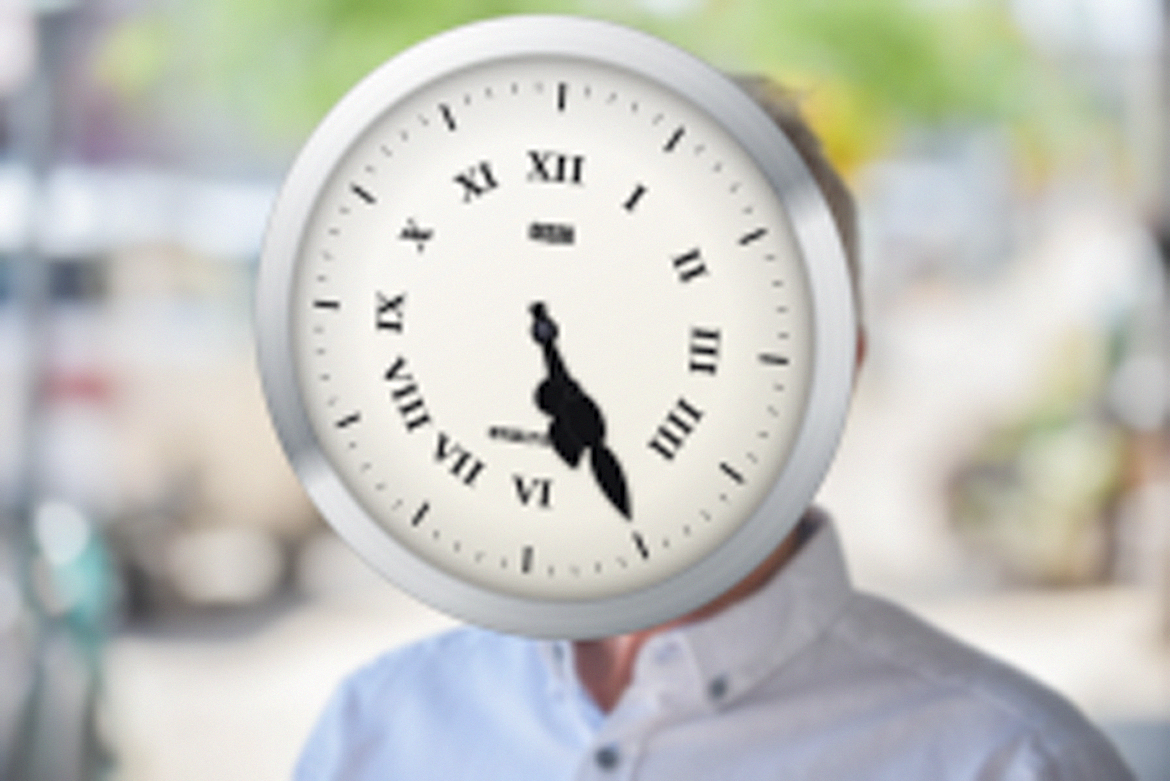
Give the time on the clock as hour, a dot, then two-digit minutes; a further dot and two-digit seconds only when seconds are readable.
5.25
